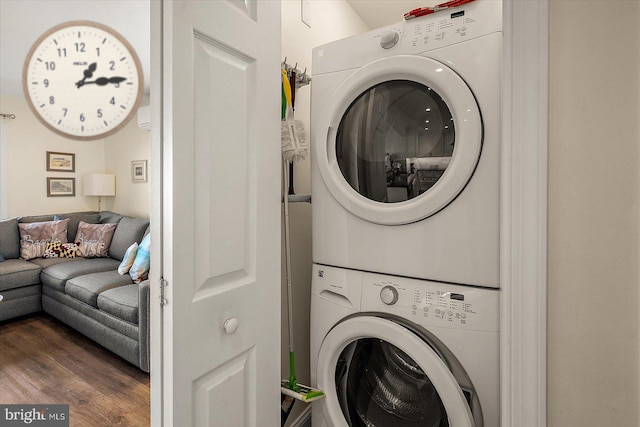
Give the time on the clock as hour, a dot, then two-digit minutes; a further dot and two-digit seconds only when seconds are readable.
1.14
